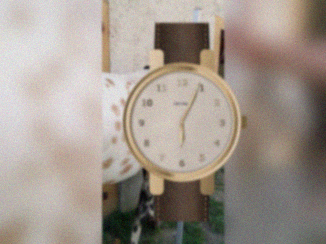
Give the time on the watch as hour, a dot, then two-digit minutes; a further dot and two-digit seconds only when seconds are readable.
6.04
